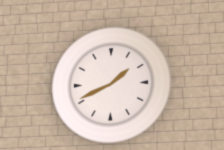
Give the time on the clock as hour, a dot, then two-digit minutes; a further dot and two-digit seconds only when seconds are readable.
1.41
